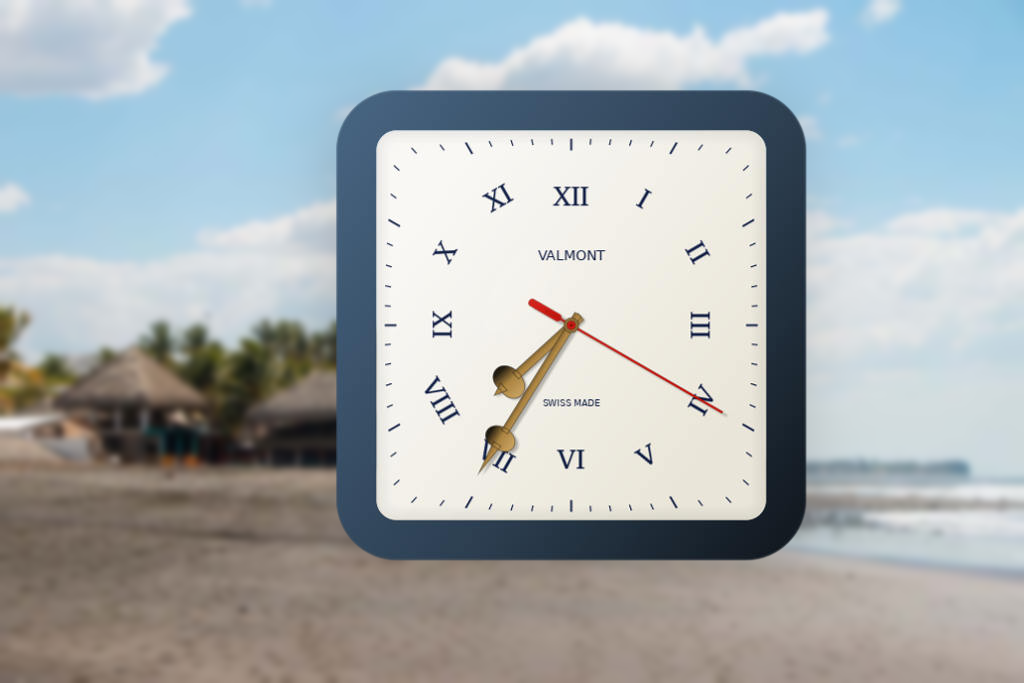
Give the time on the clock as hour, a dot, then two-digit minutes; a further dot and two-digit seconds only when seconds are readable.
7.35.20
